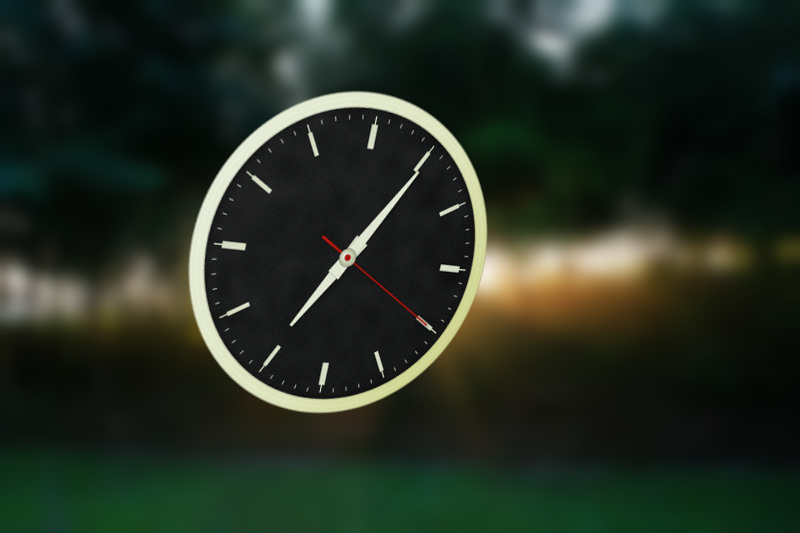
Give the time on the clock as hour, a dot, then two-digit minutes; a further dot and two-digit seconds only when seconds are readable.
7.05.20
